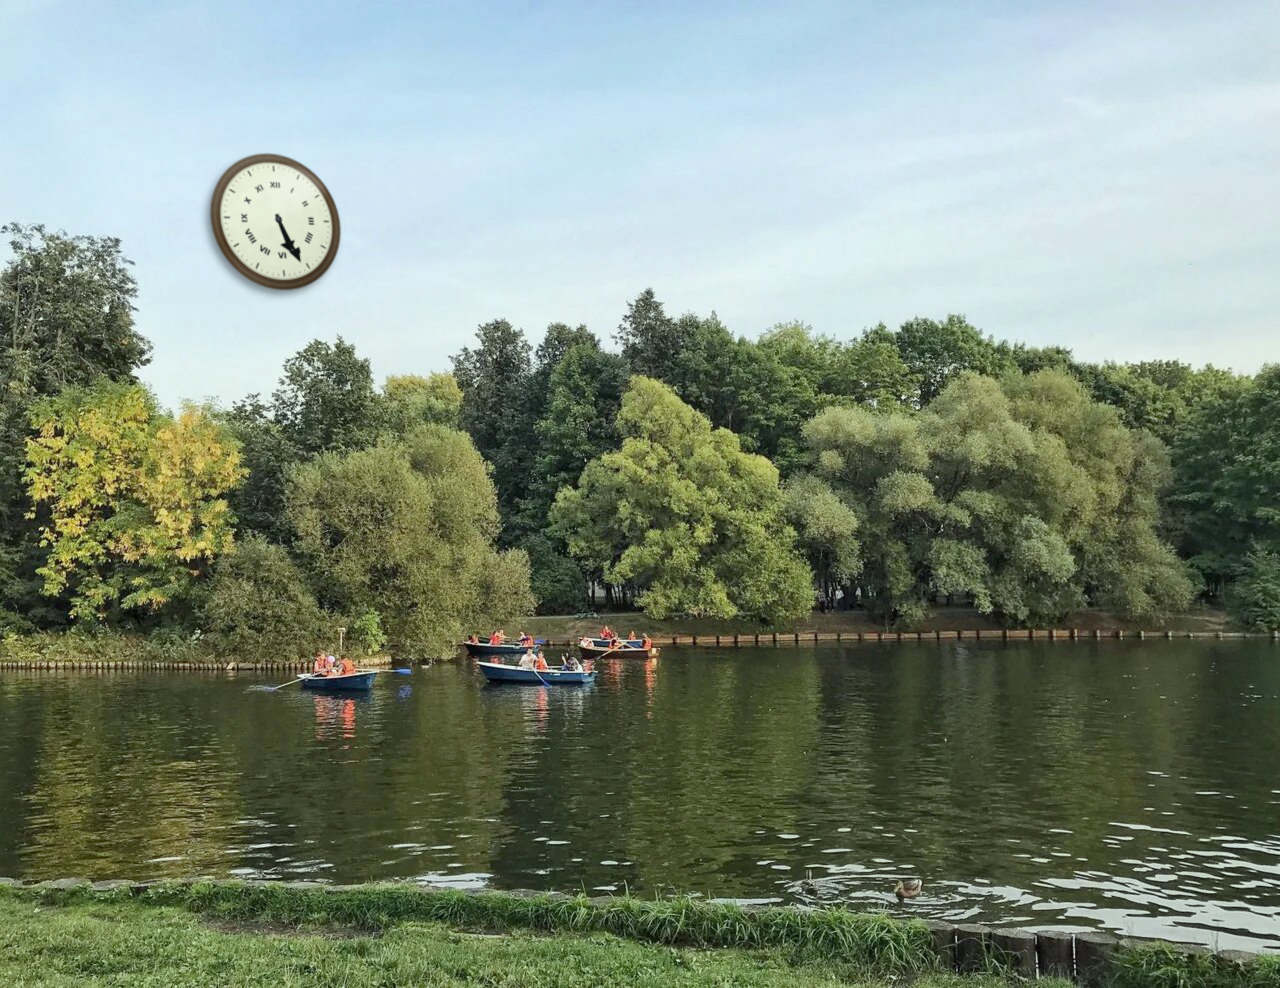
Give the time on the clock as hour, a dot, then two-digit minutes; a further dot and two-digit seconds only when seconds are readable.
5.26
